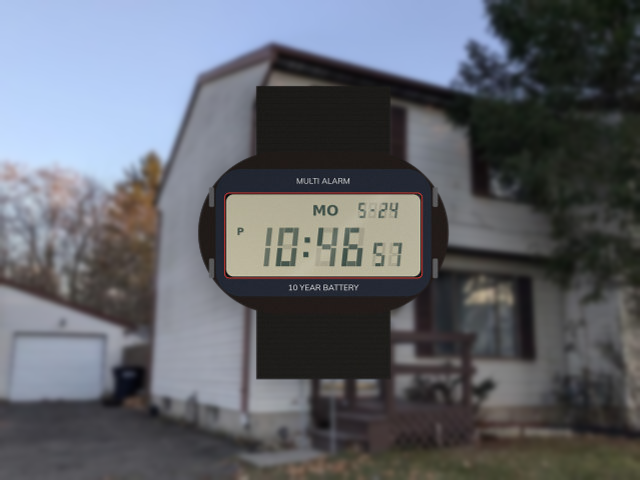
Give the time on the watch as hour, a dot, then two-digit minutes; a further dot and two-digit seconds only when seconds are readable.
10.46.57
